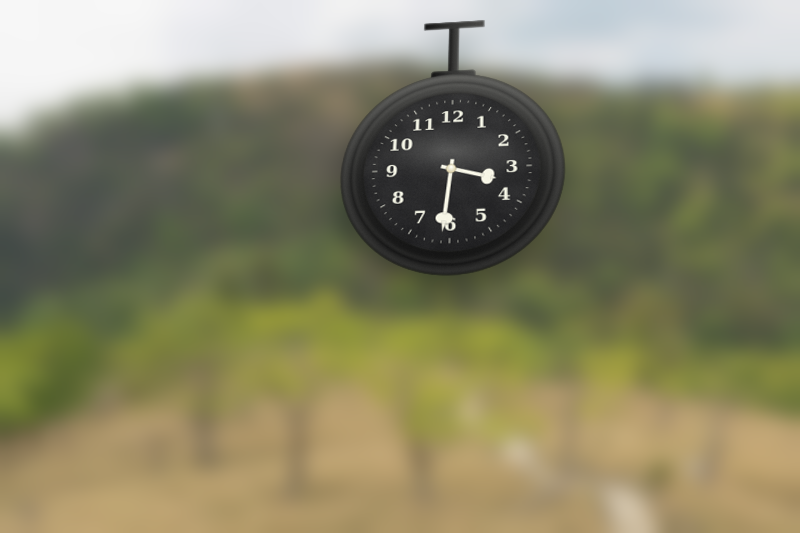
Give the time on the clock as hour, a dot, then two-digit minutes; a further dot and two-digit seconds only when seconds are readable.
3.31
